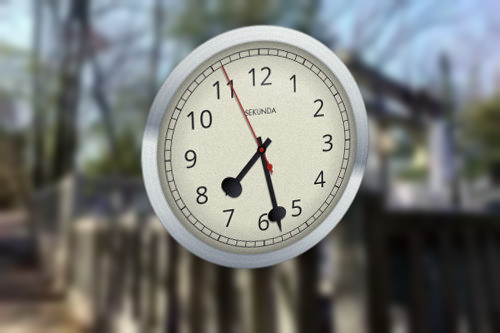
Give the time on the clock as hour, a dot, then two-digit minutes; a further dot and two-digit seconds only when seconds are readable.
7.27.56
